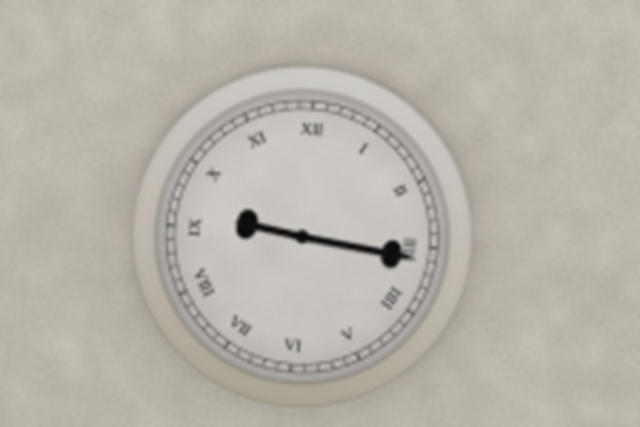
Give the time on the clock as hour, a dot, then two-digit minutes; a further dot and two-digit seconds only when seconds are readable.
9.16
